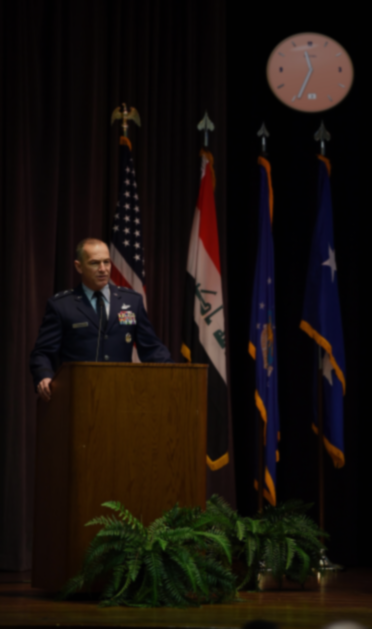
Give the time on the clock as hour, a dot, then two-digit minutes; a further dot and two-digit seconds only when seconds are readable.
11.34
